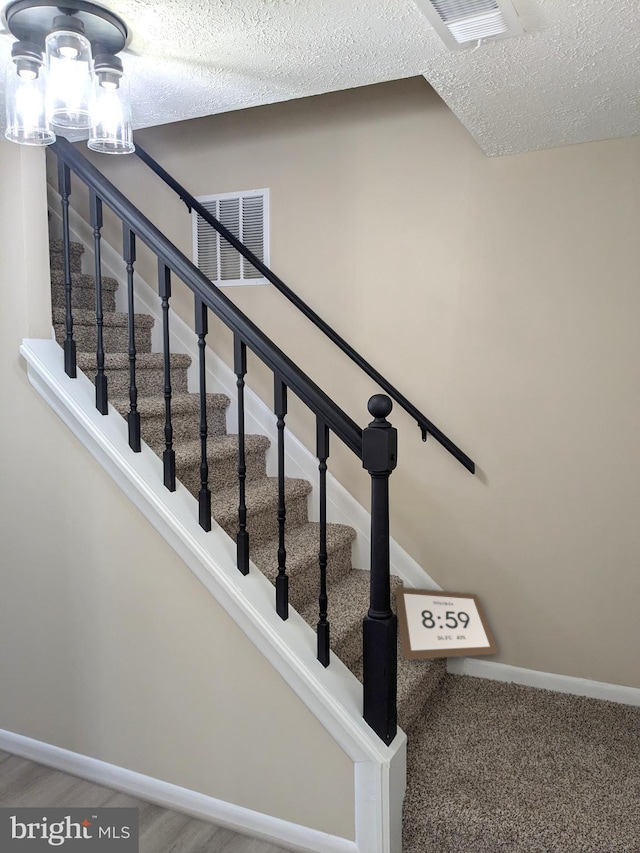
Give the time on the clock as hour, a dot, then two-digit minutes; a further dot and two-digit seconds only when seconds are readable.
8.59
